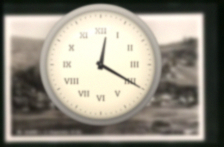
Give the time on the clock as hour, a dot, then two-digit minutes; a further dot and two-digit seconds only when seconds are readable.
12.20
